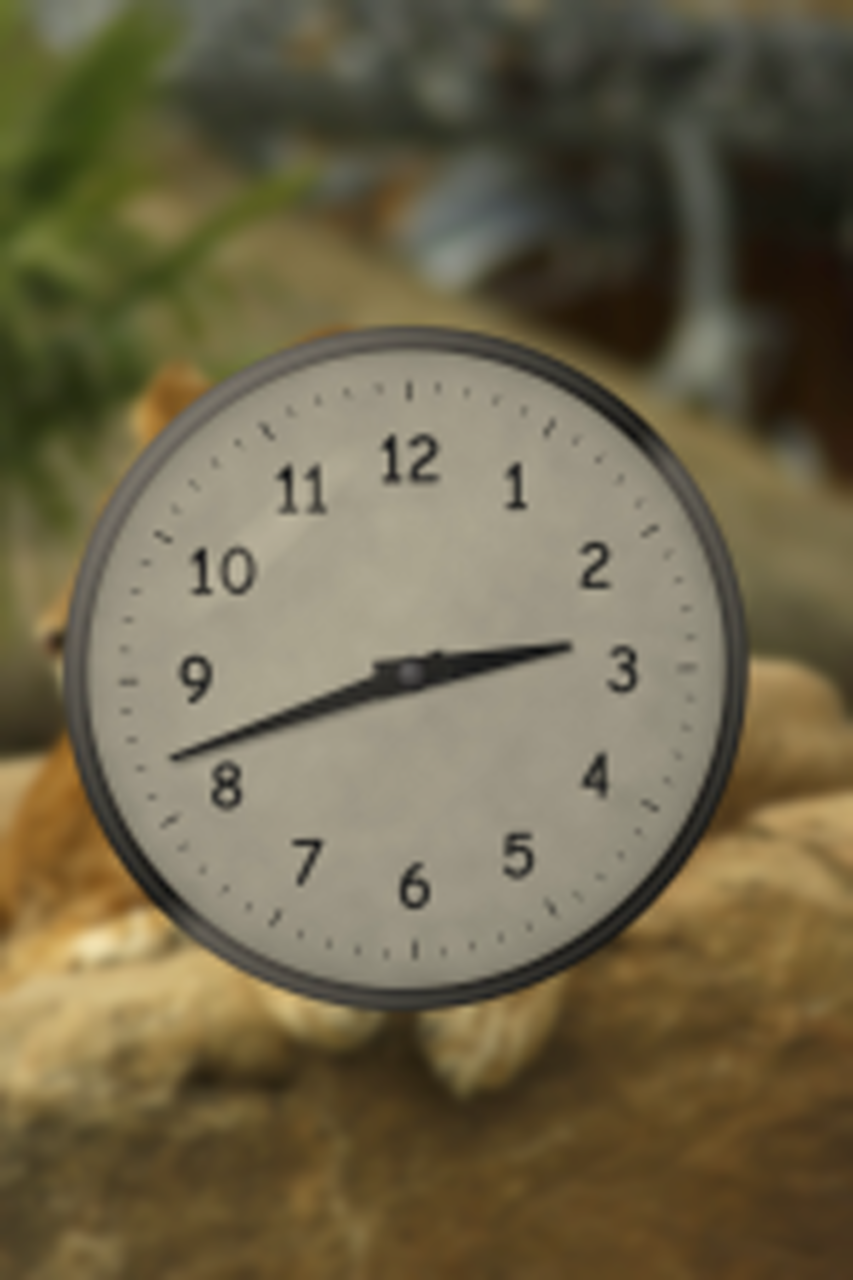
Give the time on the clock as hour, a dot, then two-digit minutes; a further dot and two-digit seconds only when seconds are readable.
2.42
